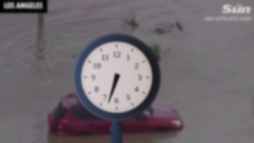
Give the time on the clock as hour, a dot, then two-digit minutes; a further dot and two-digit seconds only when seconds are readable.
6.33
